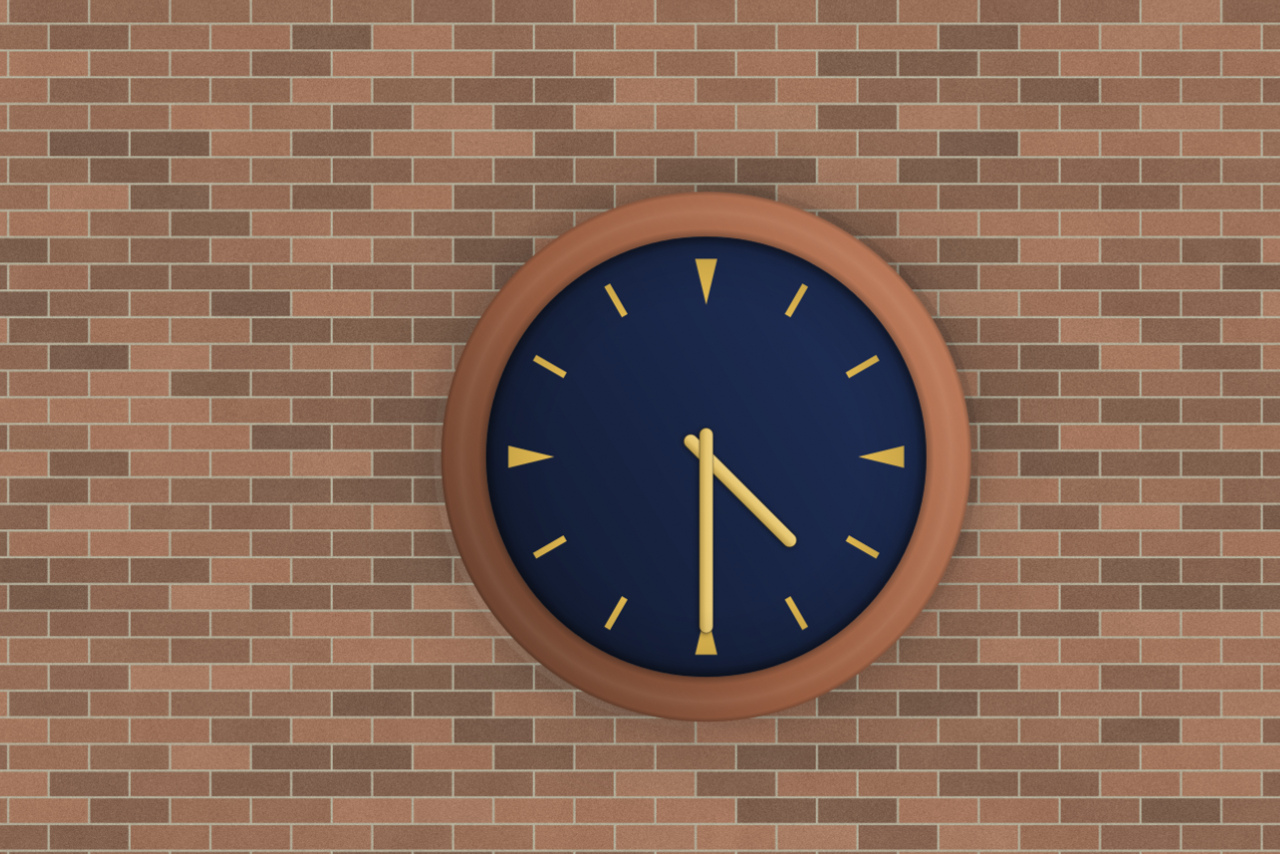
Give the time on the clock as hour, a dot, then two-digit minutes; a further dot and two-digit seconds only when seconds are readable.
4.30
